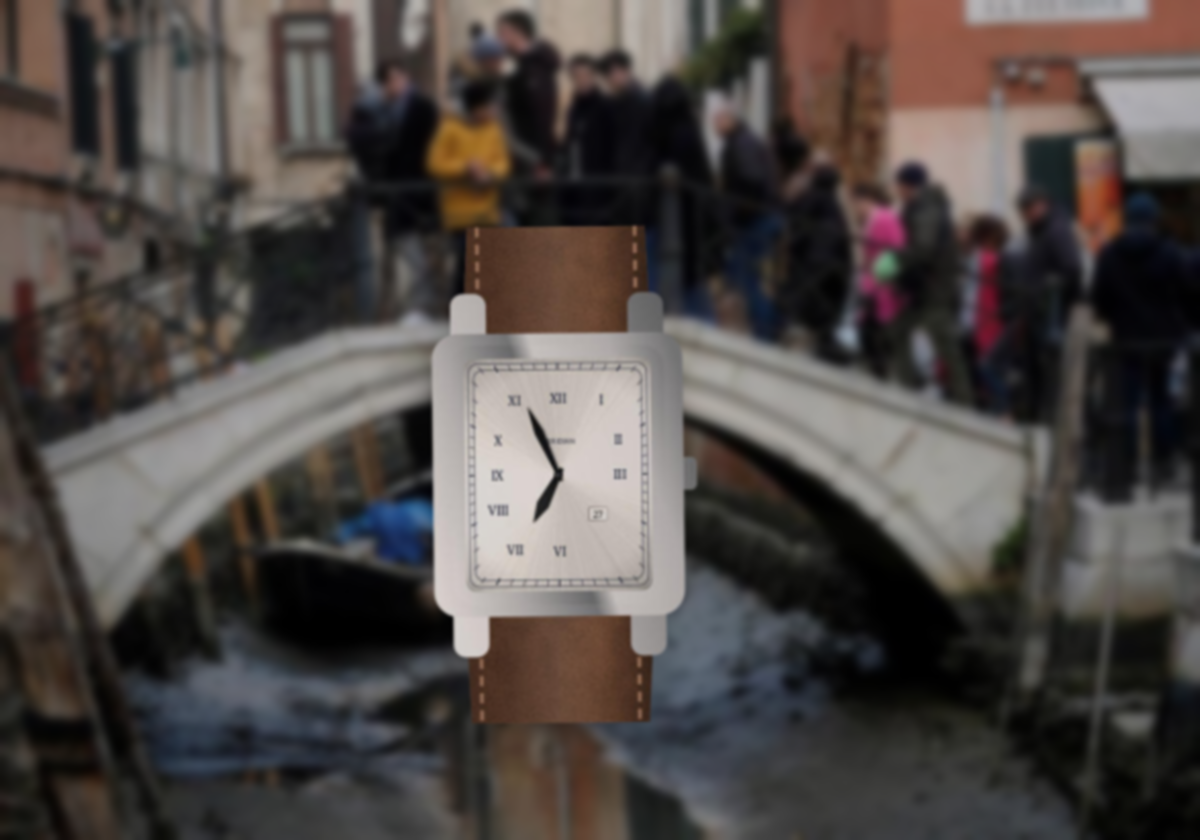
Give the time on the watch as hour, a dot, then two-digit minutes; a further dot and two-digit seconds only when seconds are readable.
6.56
